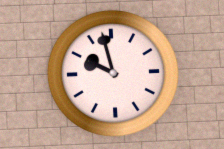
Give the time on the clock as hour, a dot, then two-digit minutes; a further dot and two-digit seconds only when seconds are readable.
9.58
